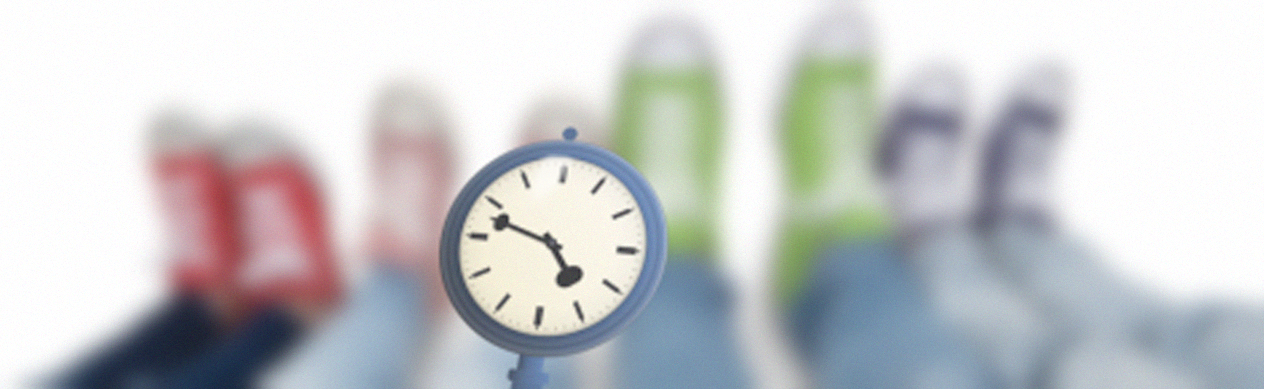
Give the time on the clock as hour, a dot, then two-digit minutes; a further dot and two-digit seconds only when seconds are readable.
4.48
